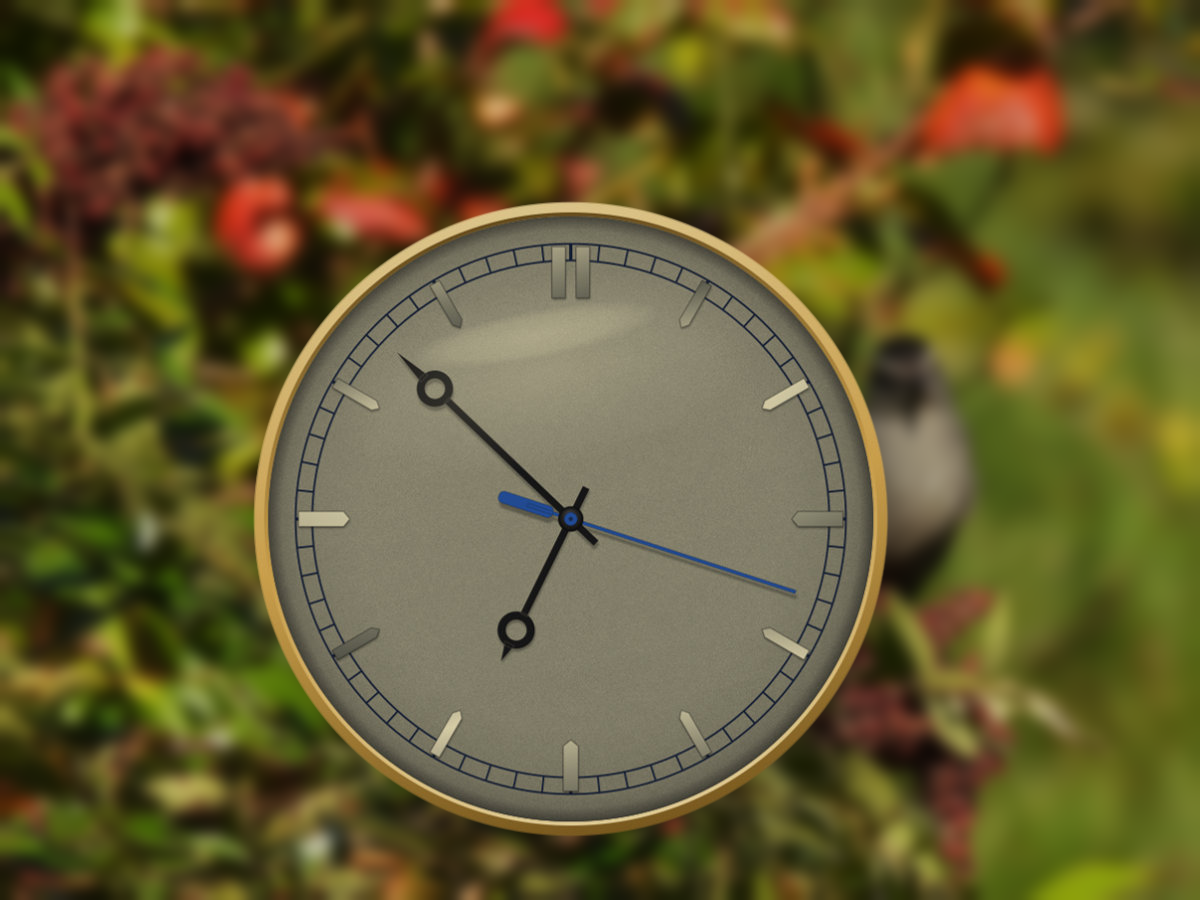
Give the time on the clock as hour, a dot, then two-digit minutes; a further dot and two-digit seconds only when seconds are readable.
6.52.18
